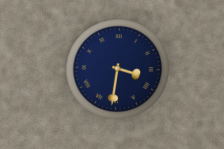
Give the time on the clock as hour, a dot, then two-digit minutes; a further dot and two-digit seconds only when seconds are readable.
3.31
